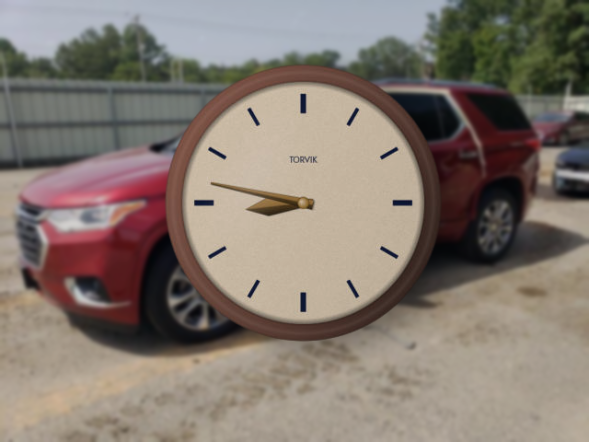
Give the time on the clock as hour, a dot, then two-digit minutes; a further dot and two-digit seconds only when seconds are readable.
8.47
